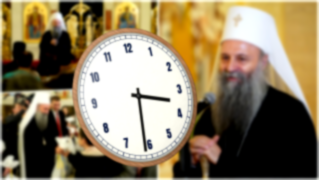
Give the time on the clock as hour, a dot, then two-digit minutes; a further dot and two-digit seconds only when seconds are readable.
3.31
